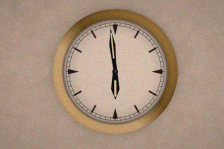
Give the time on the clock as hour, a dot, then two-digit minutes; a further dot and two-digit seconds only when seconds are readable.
5.59
